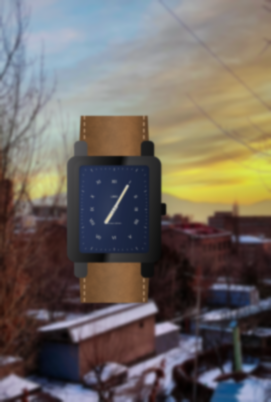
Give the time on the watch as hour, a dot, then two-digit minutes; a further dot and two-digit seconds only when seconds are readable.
7.05
